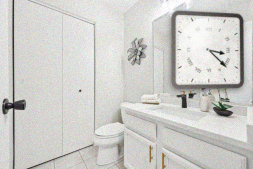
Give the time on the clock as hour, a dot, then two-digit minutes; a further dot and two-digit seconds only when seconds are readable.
3.22
